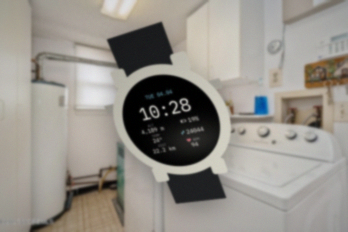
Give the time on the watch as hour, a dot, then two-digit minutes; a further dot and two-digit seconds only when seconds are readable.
10.28
